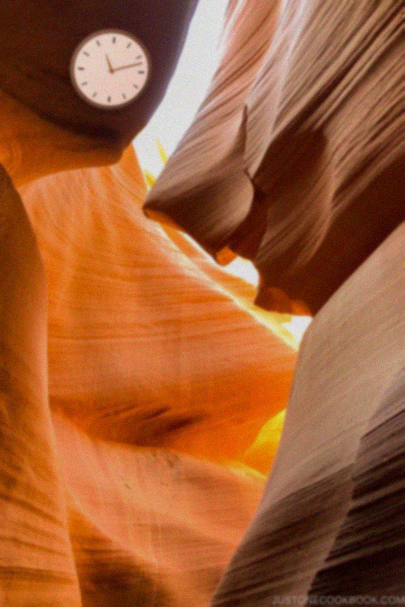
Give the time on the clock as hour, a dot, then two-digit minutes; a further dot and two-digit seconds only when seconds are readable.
11.12
